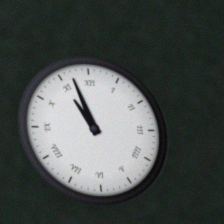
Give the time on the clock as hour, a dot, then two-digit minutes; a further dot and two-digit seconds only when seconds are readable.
10.57
